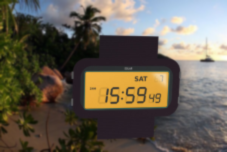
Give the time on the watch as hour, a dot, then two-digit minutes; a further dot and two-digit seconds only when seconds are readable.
15.59.49
